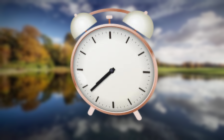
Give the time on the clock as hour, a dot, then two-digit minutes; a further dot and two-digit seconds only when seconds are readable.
7.38
